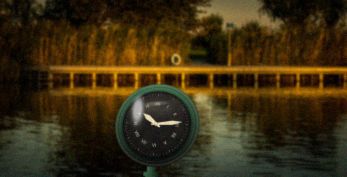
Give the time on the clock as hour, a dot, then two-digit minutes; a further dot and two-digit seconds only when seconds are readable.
10.14
